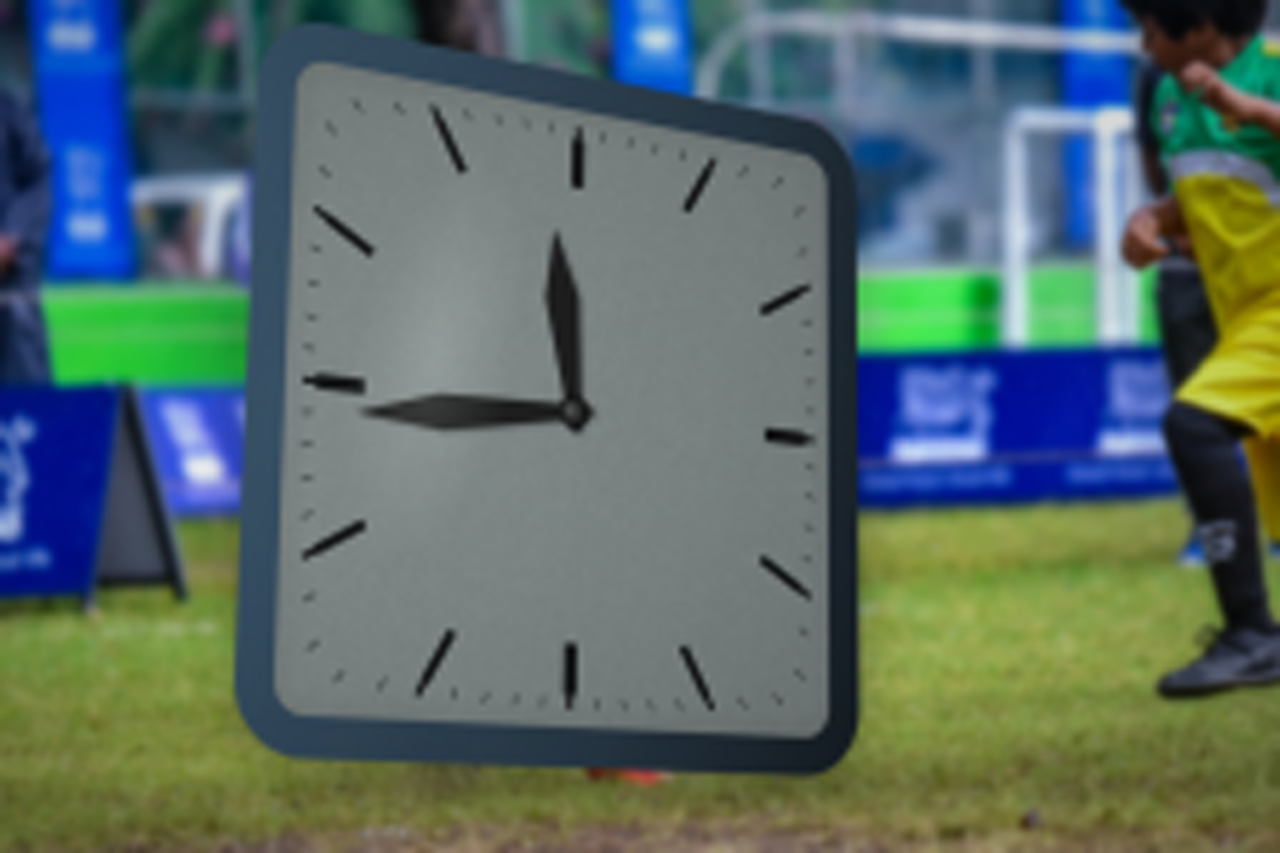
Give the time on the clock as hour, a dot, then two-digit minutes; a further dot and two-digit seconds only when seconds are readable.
11.44
